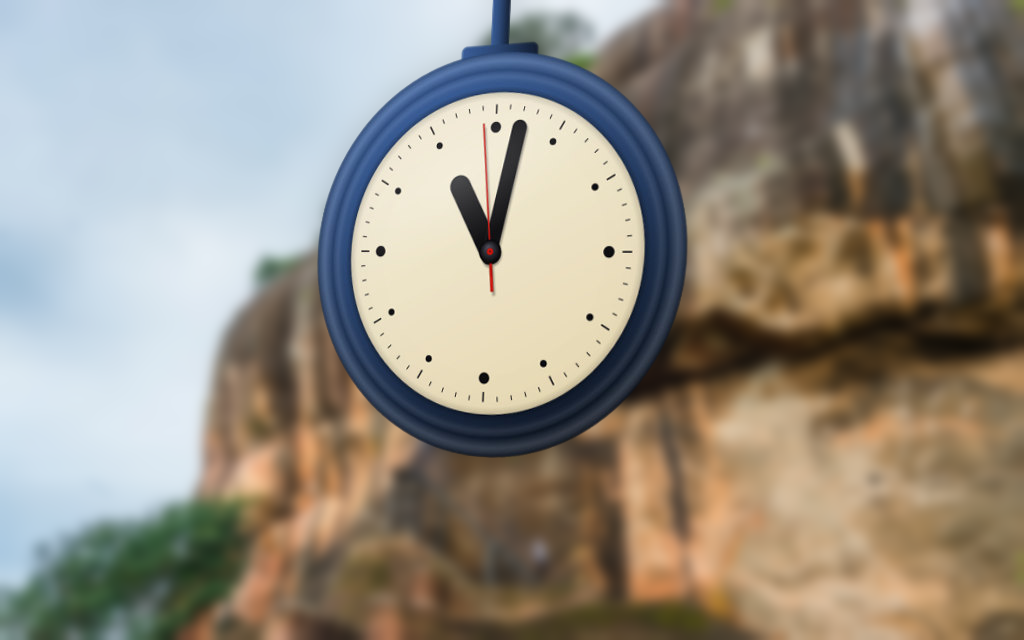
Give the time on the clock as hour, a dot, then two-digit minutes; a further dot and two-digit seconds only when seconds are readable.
11.01.59
